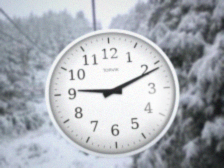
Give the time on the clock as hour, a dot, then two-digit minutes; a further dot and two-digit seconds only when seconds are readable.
9.11
